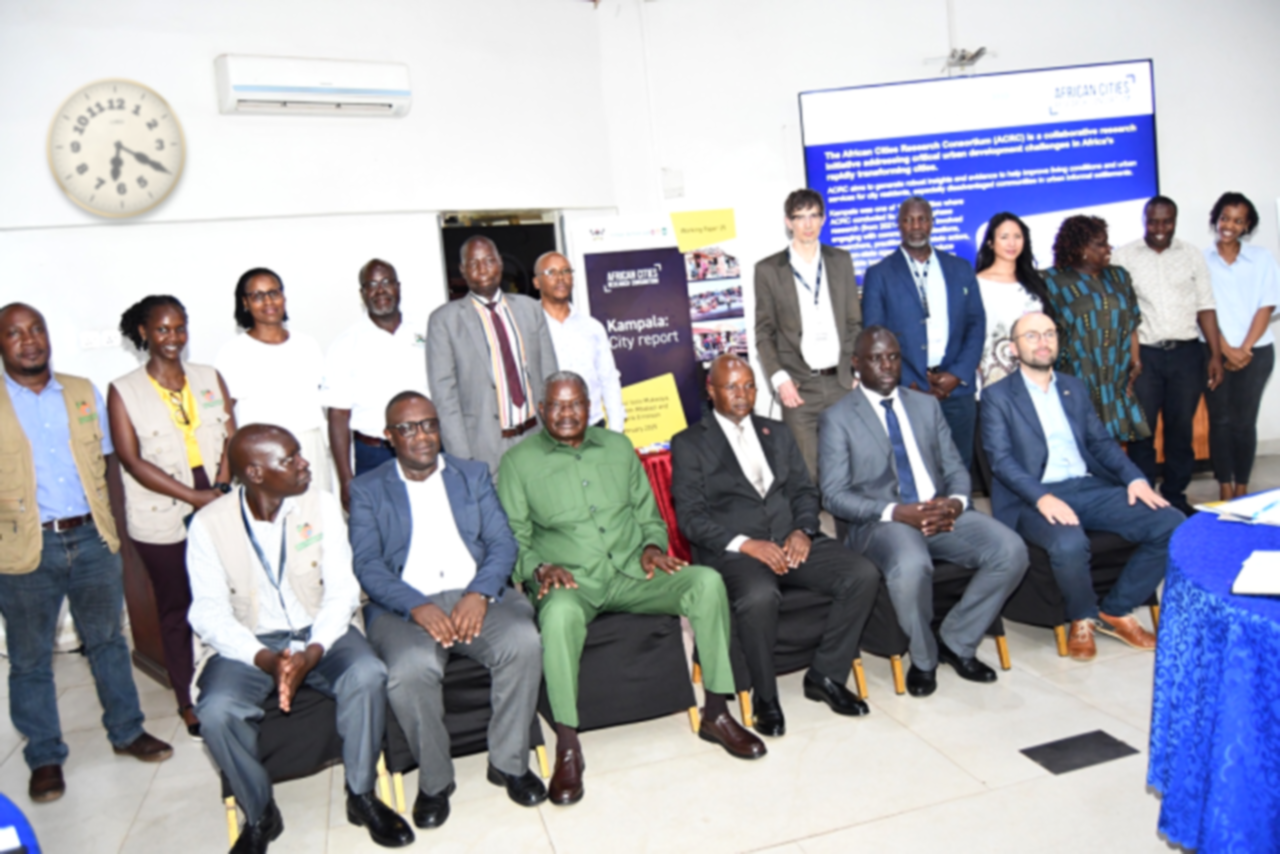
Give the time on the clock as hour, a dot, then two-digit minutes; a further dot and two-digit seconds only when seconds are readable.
6.20
